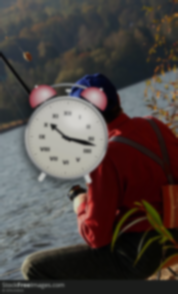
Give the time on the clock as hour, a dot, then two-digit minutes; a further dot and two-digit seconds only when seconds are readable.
10.17
